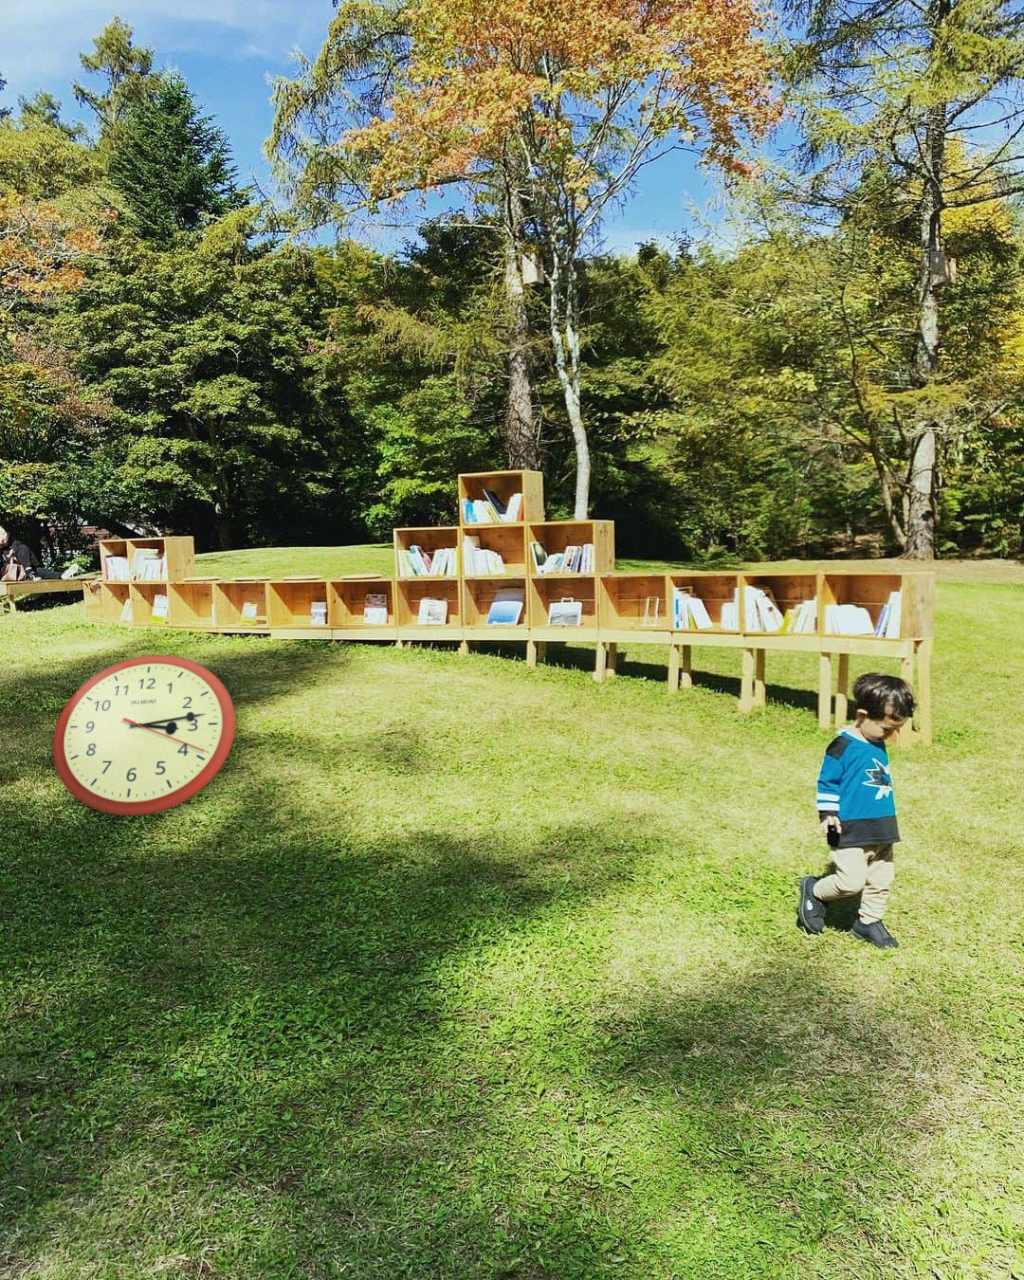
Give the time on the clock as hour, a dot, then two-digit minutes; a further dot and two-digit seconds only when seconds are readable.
3.13.19
